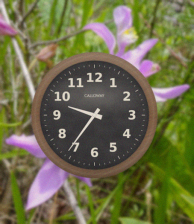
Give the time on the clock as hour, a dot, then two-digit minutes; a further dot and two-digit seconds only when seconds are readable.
9.36
